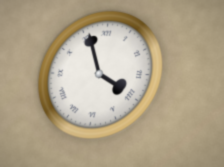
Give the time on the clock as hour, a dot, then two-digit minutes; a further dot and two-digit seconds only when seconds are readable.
3.56
